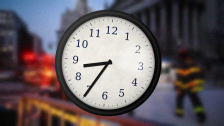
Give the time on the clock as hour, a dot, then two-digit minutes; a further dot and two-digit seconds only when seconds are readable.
8.35
